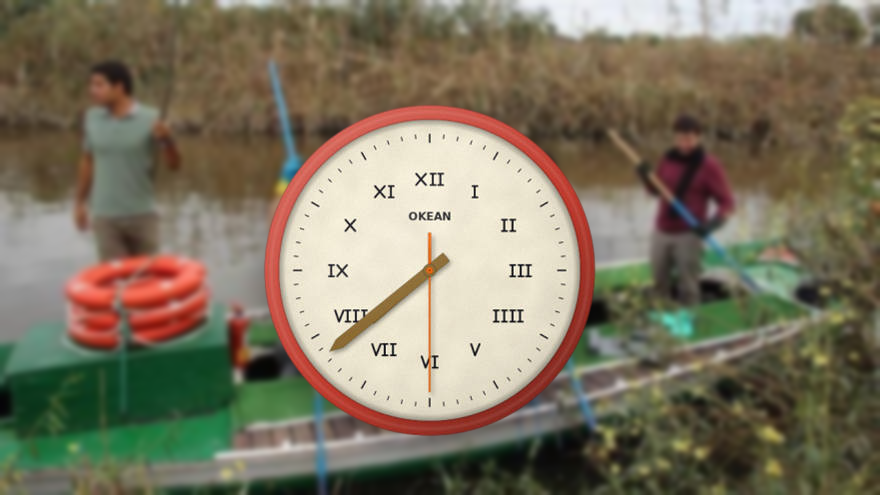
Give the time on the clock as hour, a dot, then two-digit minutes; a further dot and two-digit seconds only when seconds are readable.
7.38.30
